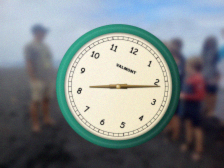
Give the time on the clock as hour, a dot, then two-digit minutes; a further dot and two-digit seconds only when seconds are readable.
8.11
